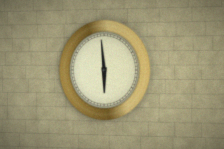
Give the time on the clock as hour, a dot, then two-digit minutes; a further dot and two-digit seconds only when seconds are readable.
5.59
